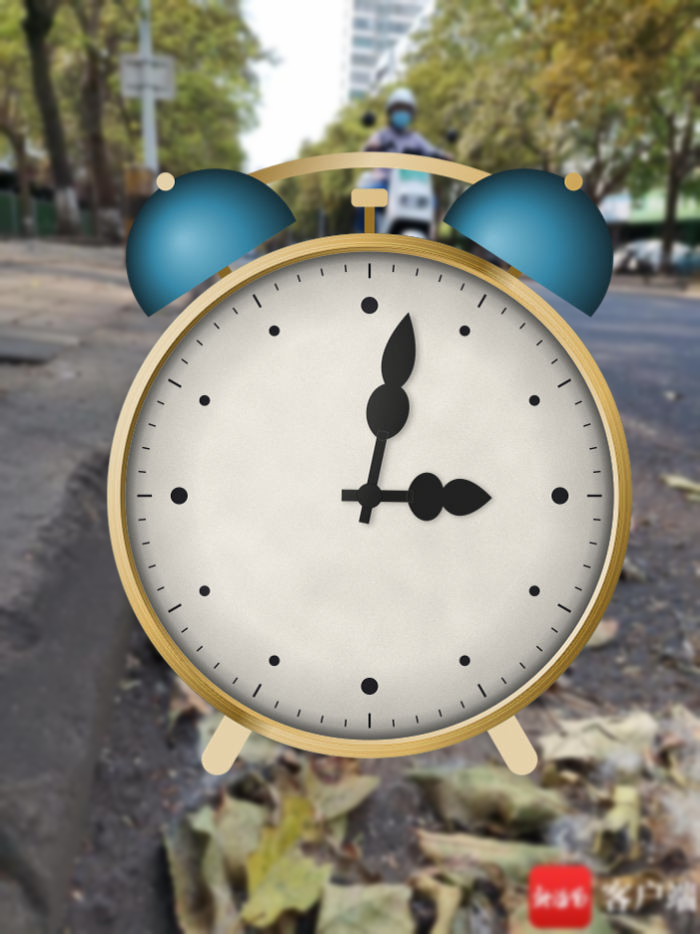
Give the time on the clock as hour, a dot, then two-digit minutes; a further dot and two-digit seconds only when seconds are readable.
3.02
